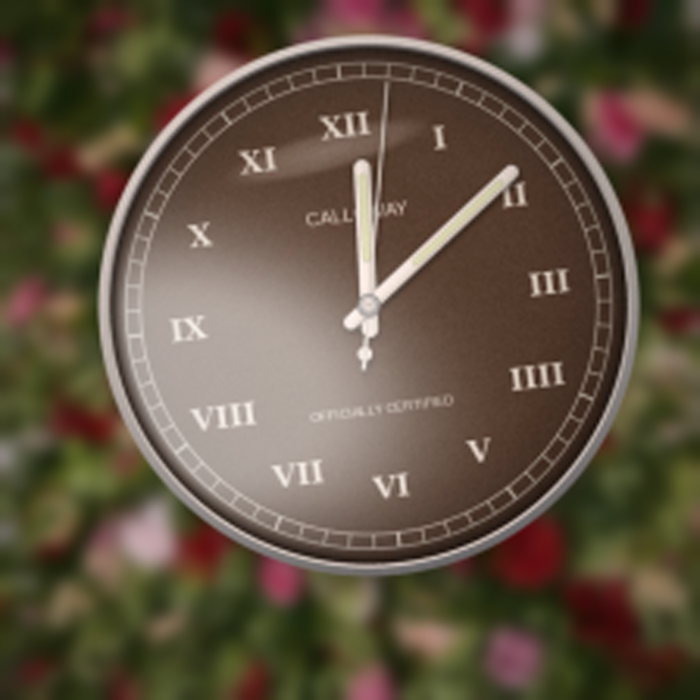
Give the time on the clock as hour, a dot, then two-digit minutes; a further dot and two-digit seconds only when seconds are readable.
12.09.02
